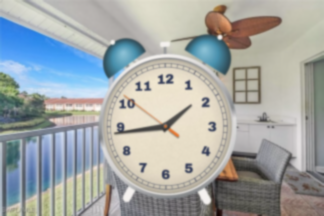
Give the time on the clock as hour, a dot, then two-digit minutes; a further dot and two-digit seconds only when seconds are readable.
1.43.51
